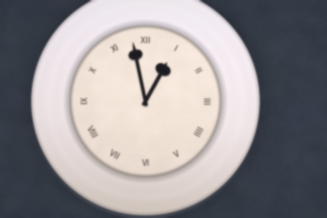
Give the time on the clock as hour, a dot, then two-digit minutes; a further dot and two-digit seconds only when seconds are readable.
12.58
